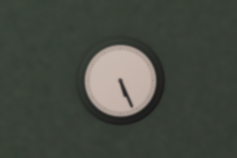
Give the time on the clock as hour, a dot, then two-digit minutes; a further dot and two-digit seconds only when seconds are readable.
5.26
